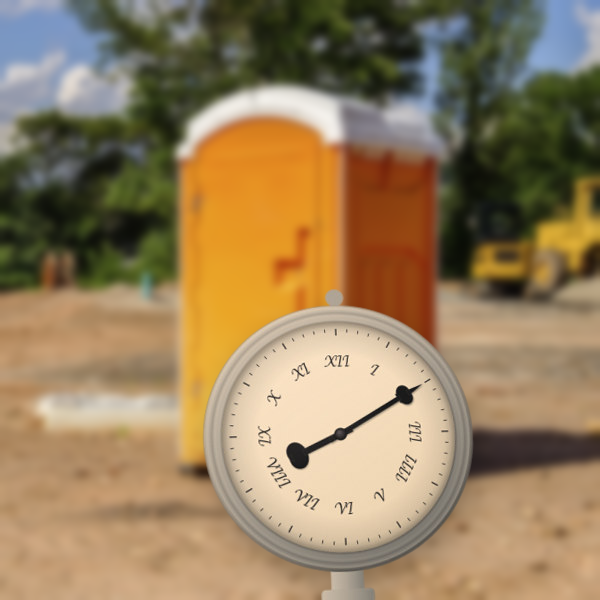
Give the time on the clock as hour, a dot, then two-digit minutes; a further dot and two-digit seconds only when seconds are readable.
8.10
